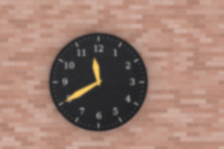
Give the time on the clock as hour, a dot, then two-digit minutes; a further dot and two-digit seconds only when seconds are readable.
11.40
